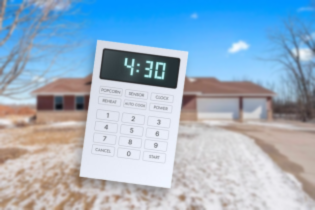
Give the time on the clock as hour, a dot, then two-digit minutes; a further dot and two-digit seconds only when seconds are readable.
4.30
